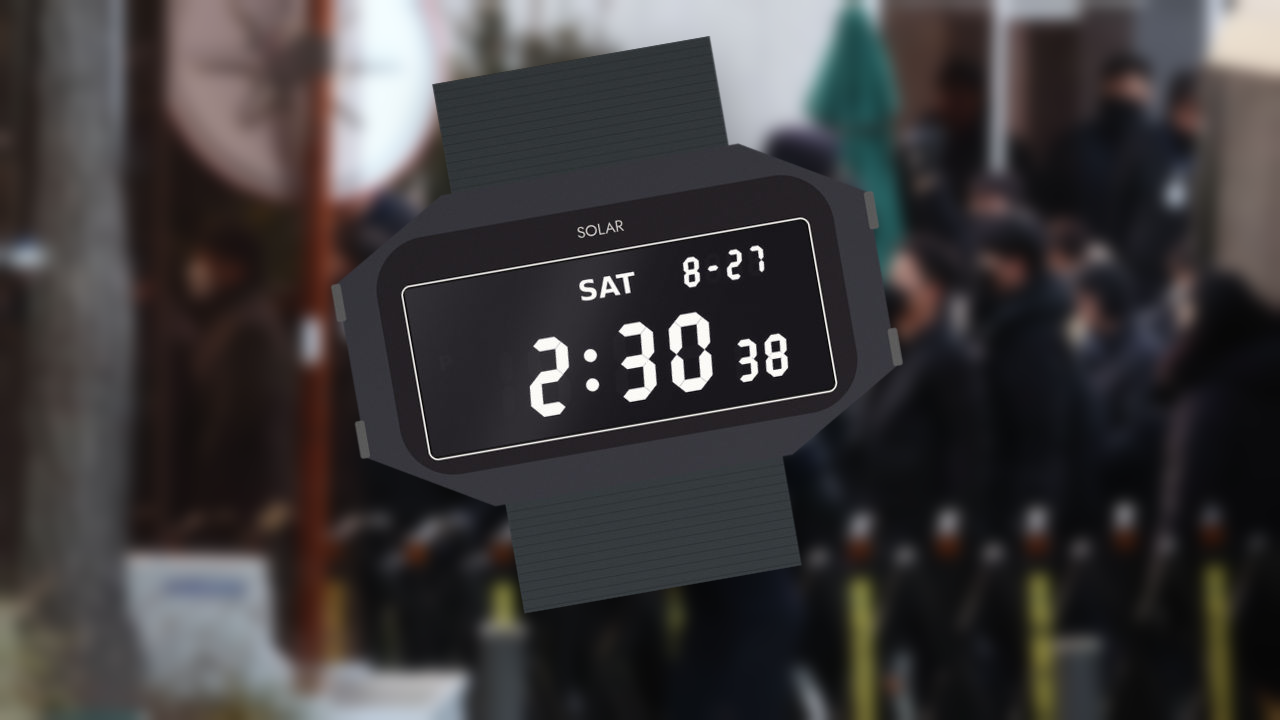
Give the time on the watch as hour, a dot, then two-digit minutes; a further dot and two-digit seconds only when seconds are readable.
2.30.38
